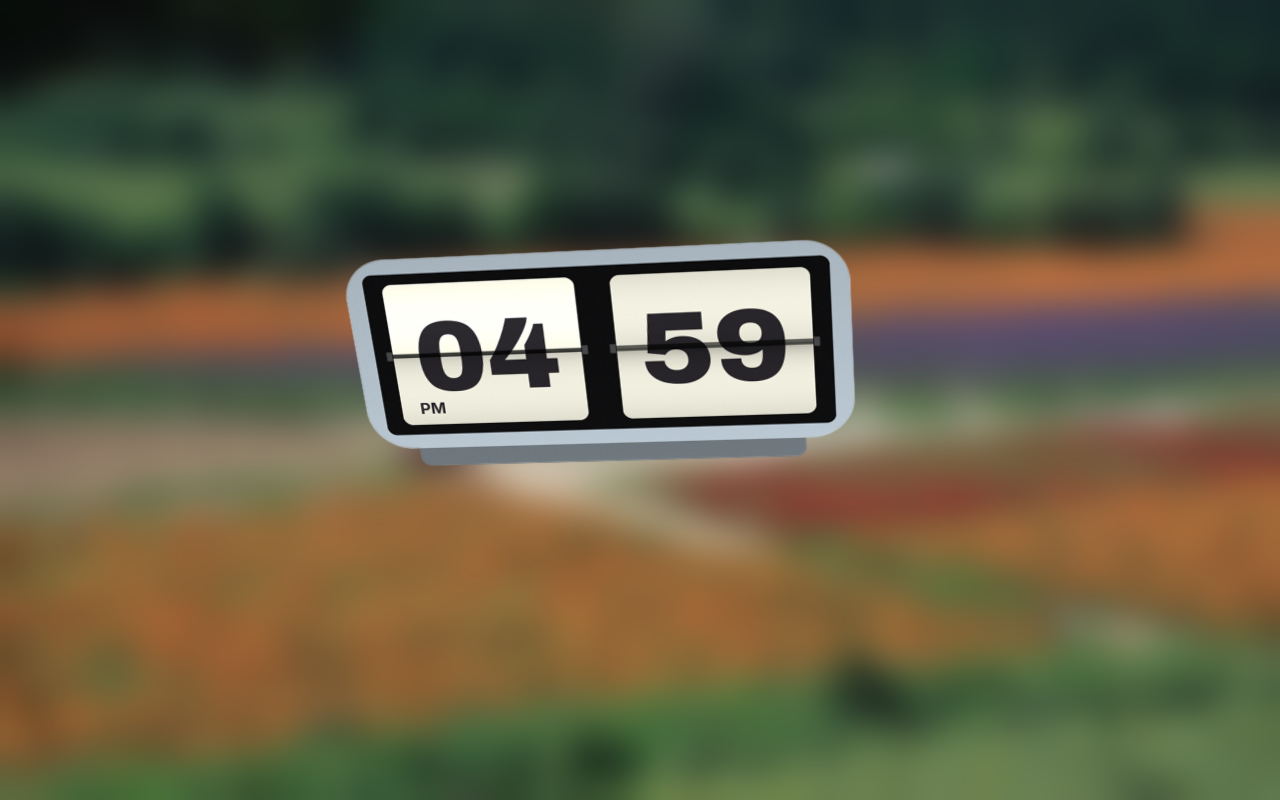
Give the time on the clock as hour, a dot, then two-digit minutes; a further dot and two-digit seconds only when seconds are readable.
4.59
